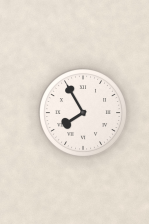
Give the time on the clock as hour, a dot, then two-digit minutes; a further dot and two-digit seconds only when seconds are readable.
7.55
